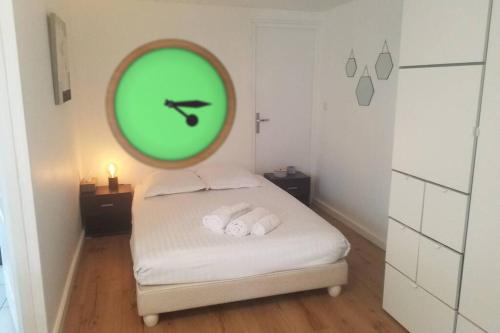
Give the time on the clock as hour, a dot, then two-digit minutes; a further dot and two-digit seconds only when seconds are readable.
4.15
